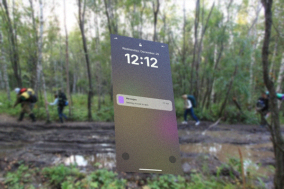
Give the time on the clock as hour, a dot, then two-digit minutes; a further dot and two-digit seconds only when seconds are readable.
12.12
